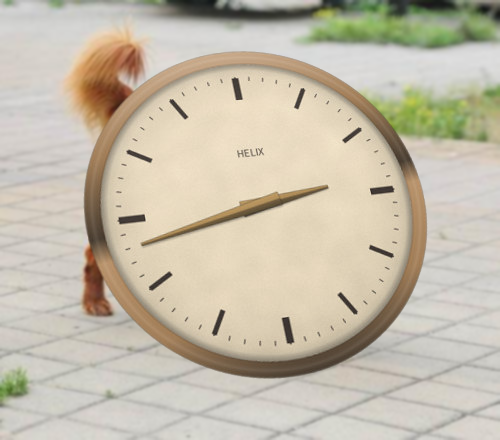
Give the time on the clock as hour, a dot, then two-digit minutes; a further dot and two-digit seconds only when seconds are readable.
2.43
